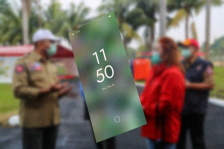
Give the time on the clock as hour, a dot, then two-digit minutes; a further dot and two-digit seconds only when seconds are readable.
11.50
